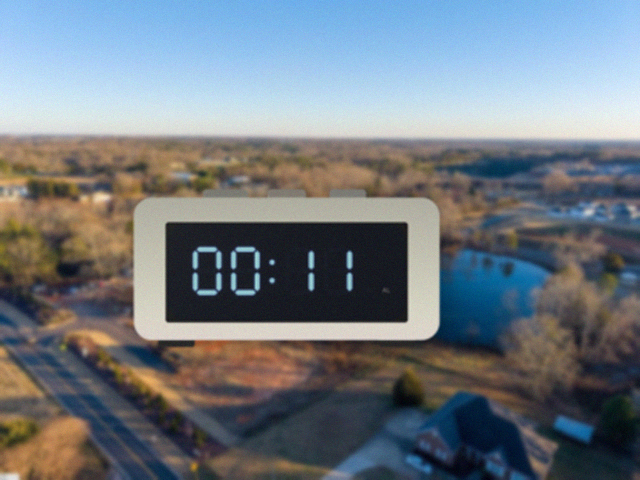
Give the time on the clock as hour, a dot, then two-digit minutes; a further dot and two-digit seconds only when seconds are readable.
0.11
